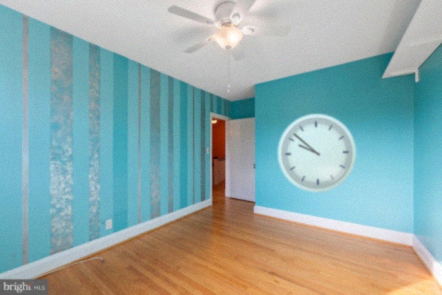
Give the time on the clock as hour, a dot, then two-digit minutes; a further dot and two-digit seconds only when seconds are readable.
9.52
